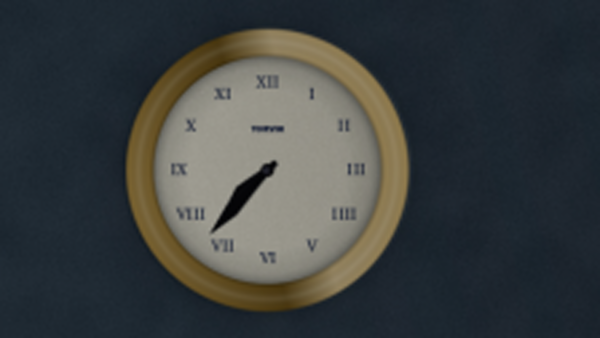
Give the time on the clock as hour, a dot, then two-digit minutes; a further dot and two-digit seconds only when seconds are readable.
7.37
